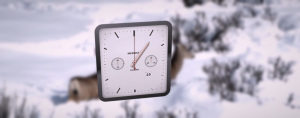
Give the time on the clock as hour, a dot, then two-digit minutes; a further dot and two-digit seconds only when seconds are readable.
1.06
